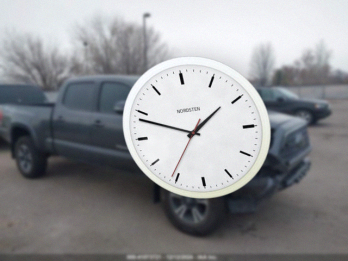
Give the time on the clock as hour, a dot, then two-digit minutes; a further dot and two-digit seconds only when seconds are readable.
1.48.36
